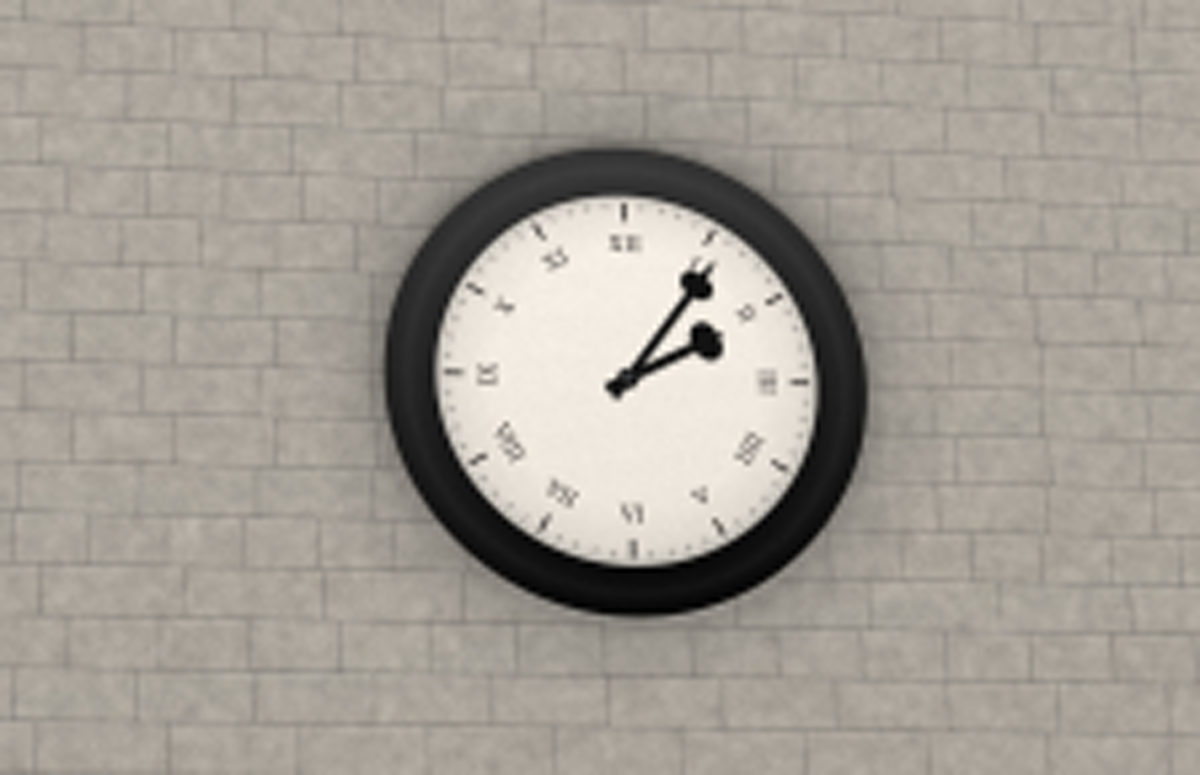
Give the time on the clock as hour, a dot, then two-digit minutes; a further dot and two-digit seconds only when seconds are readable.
2.06
